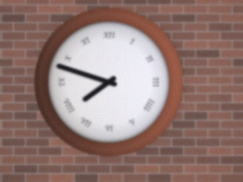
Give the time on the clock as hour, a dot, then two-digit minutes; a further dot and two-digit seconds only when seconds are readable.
7.48
